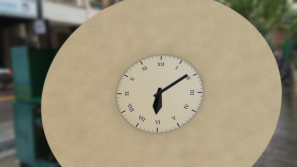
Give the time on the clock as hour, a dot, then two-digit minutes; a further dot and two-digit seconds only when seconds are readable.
6.09
